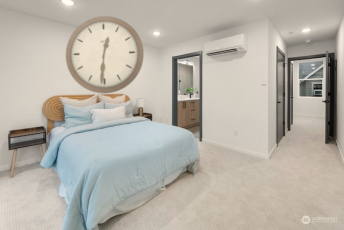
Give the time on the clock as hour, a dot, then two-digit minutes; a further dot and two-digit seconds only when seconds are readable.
12.31
